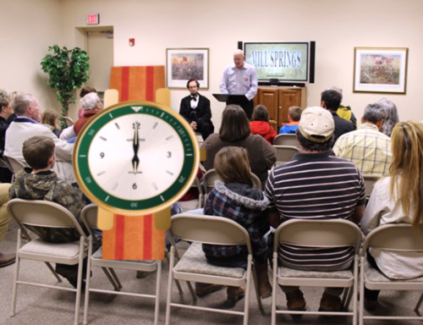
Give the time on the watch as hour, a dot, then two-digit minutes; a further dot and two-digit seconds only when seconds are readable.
6.00
